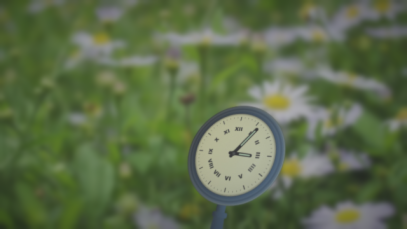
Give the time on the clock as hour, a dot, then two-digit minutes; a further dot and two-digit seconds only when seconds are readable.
3.06
